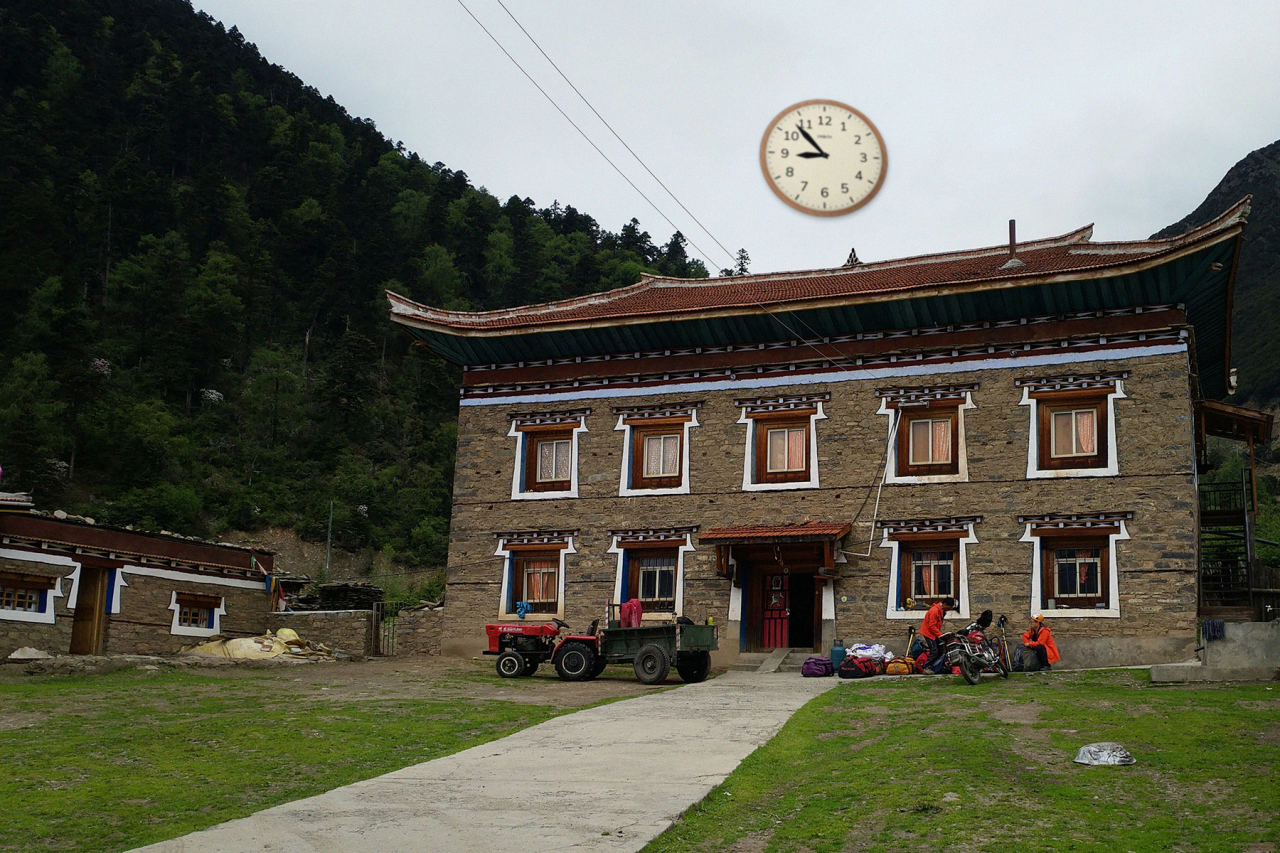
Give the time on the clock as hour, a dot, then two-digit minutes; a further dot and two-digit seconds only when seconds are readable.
8.53
